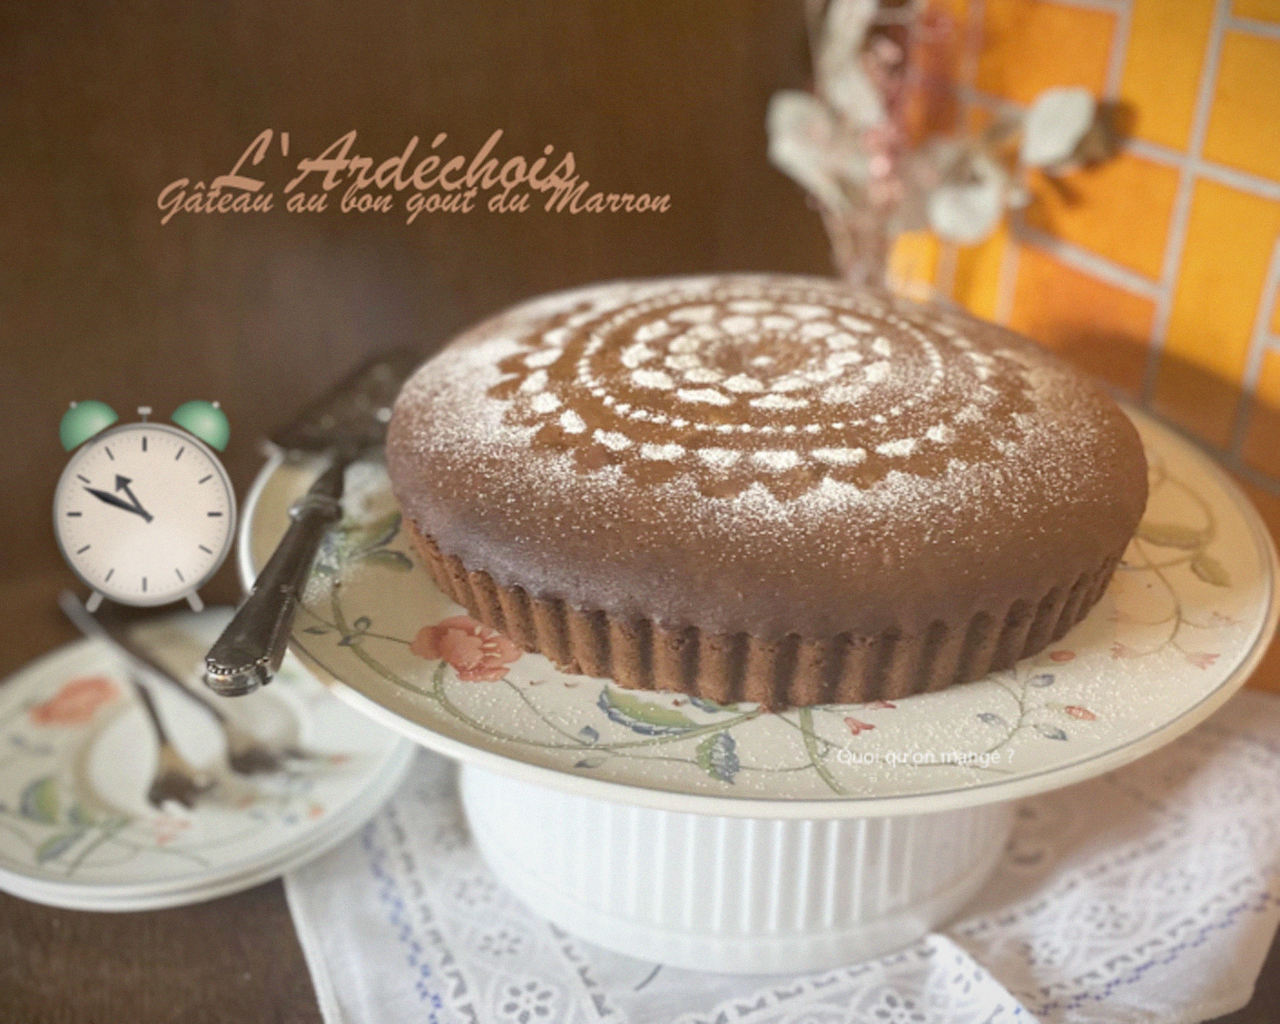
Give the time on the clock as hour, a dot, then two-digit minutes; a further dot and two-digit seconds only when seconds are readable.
10.49
